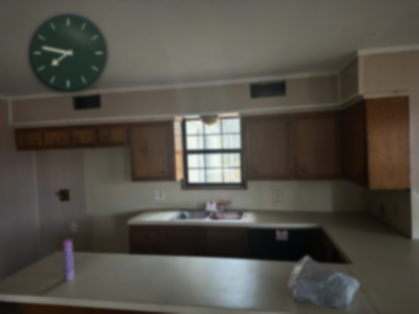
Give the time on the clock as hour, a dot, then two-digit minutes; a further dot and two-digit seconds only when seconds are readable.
7.47
